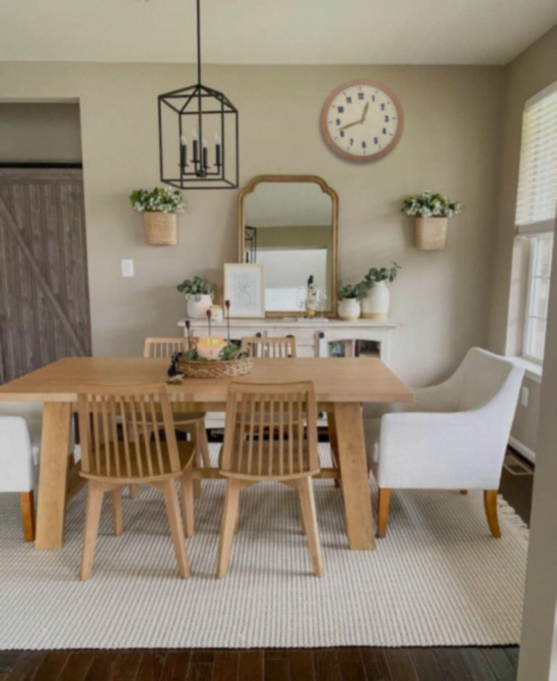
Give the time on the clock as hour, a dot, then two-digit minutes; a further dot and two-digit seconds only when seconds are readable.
12.42
